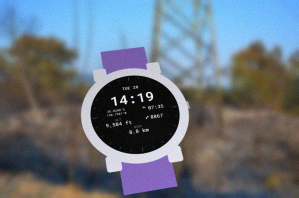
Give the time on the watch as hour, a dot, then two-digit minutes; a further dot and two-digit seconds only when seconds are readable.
14.19
